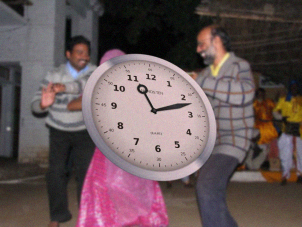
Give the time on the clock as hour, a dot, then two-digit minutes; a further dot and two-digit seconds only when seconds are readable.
11.12
